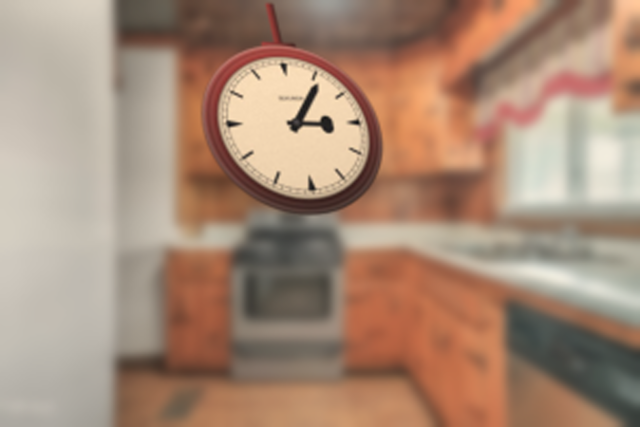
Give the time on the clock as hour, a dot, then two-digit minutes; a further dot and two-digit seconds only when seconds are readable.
3.06
